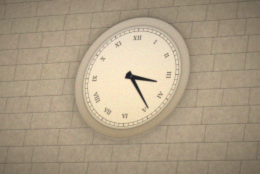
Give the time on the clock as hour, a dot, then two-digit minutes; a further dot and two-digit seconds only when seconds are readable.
3.24
